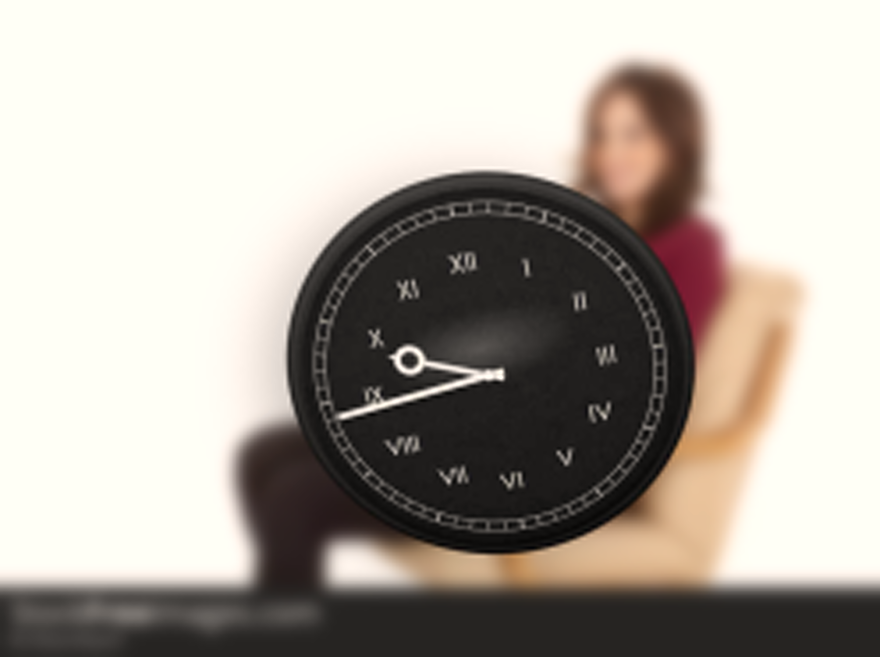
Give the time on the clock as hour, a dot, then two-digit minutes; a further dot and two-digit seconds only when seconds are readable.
9.44
